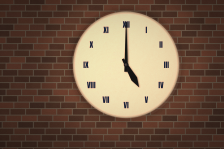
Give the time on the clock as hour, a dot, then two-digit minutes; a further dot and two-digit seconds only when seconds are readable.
5.00
